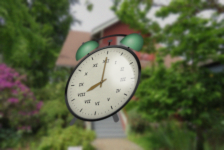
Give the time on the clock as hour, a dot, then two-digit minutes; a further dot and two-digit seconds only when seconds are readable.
8.00
